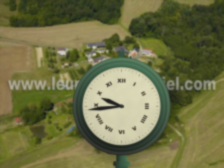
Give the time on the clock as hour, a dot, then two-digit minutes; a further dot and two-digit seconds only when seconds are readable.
9.44
